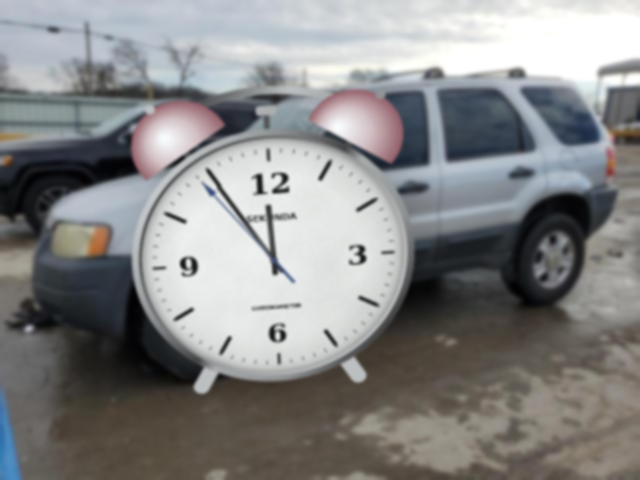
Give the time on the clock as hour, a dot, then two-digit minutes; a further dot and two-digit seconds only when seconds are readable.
11.54.54
